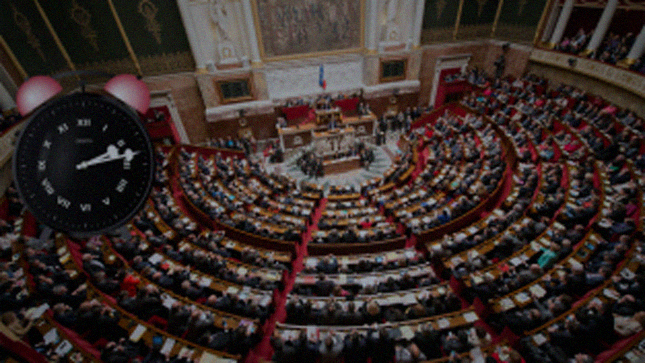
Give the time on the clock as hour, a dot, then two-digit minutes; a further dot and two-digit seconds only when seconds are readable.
2.13
